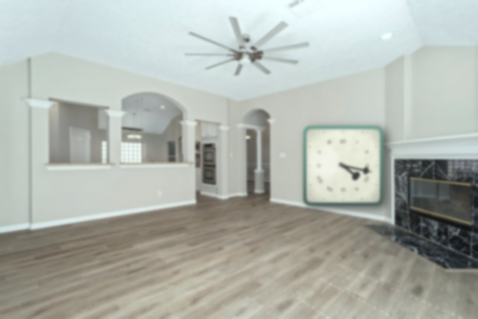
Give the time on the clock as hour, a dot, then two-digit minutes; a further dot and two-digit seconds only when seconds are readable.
4.17
